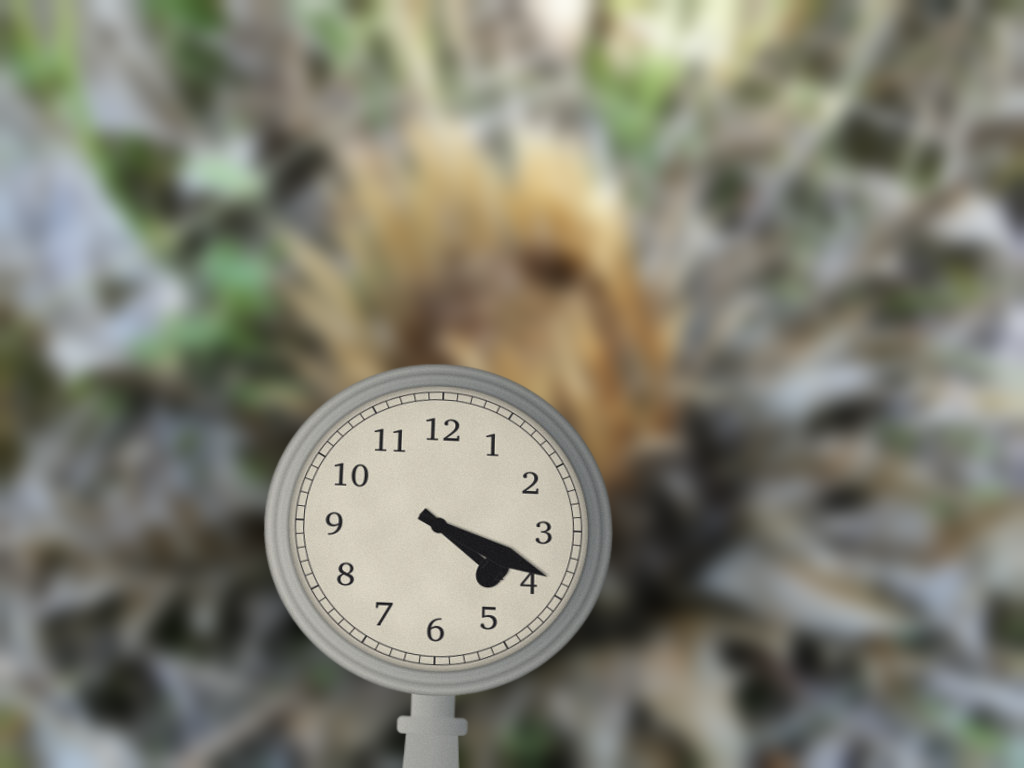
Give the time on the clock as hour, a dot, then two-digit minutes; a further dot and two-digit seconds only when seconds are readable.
4.19
